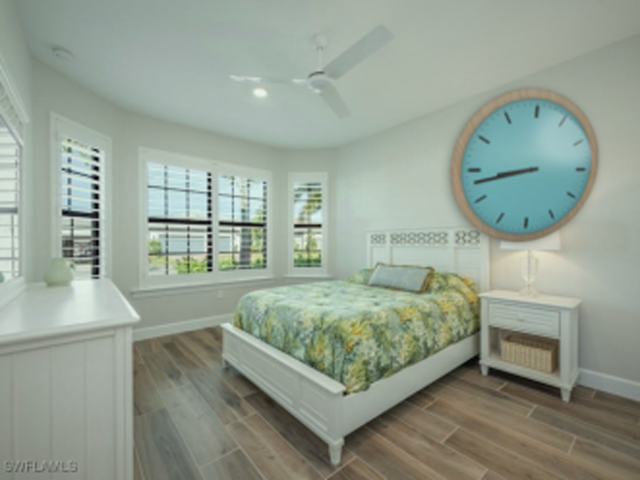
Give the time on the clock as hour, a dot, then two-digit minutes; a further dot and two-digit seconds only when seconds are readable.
8.43
